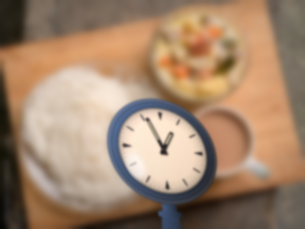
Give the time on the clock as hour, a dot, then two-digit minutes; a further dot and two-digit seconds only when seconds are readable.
12.56
